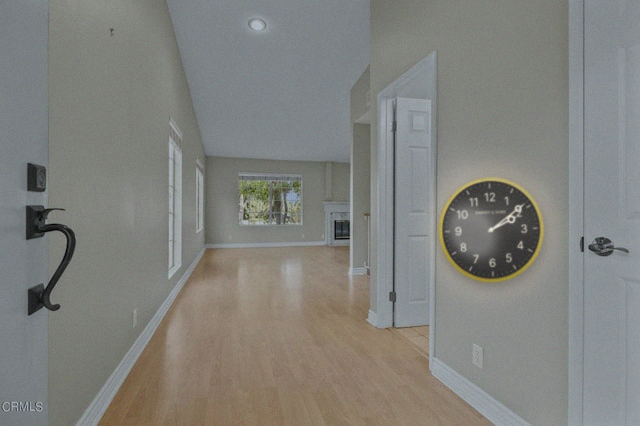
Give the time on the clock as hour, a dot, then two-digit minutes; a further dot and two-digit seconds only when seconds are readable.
2.09
